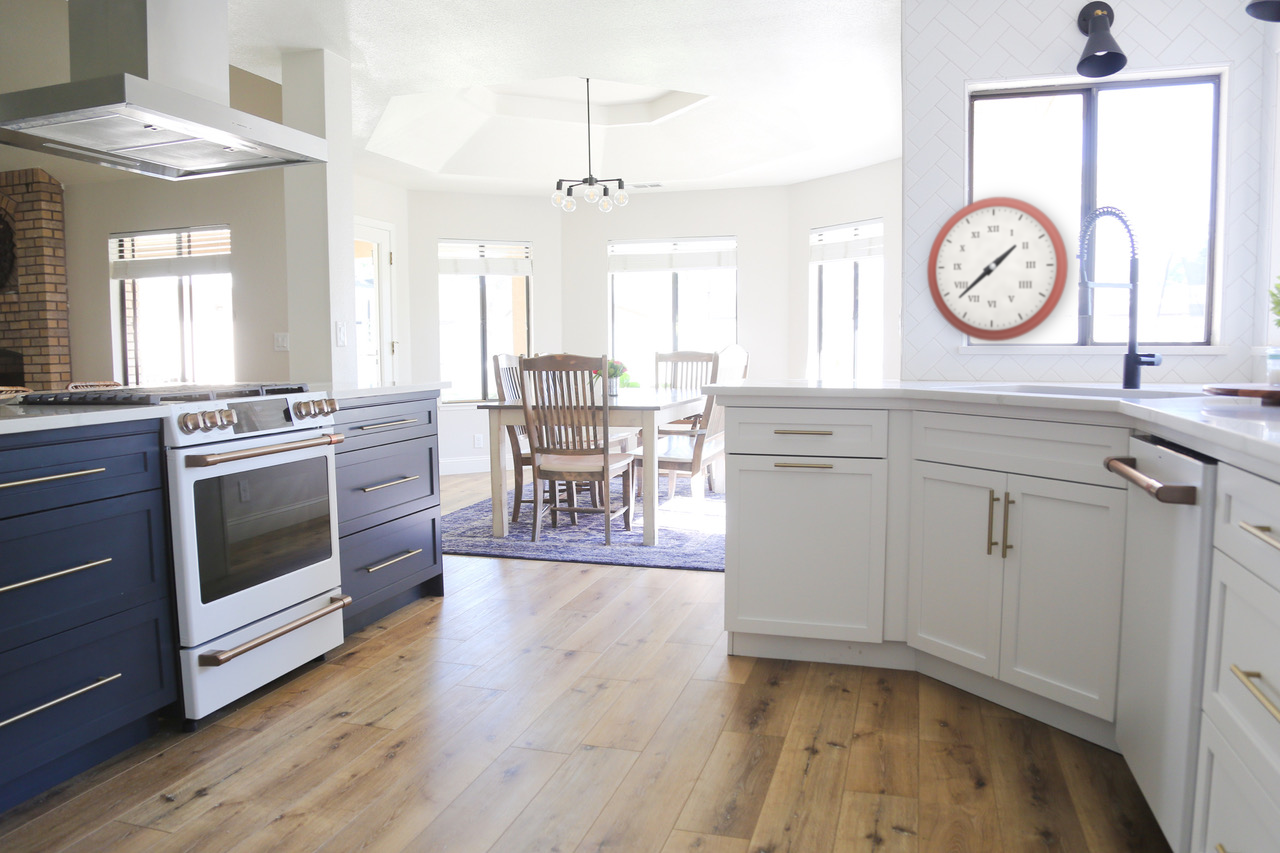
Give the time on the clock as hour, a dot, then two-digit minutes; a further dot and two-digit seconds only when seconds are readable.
1.38
